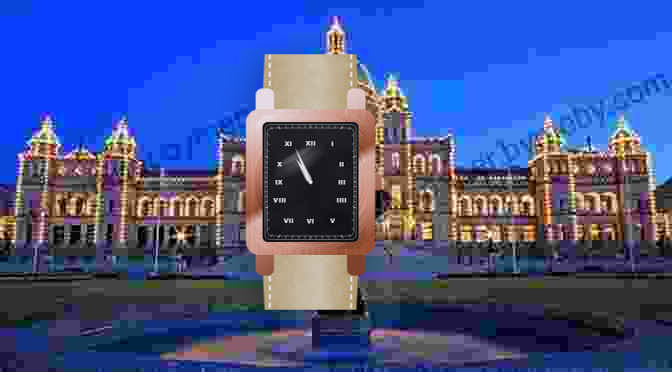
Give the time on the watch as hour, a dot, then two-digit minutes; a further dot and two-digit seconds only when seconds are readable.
10.56
